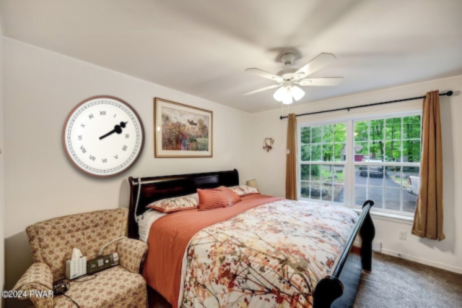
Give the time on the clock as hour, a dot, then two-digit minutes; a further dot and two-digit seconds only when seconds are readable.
2.10
